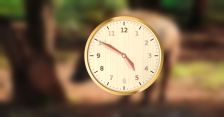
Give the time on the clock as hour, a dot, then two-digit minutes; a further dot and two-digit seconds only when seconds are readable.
4.50
